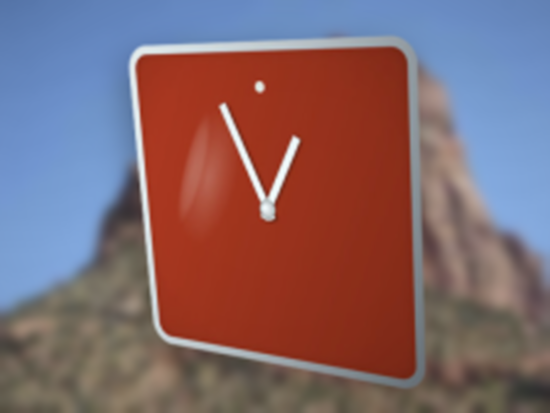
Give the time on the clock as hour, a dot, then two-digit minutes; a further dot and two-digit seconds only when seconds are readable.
12.56
